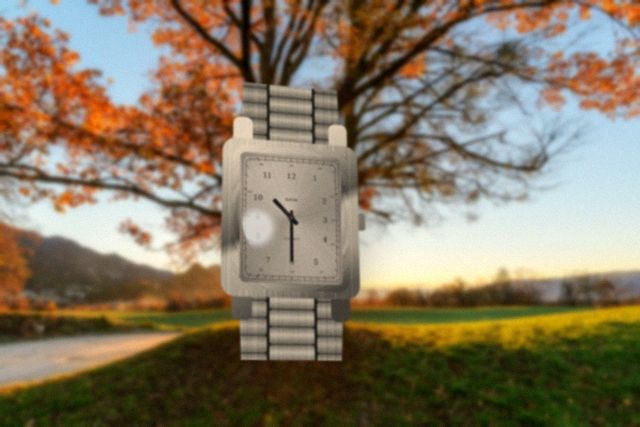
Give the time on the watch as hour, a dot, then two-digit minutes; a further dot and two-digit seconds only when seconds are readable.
10.30
